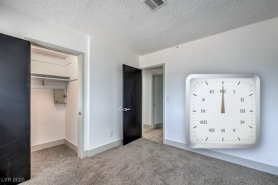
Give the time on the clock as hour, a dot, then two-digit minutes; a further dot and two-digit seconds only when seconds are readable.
12.00
